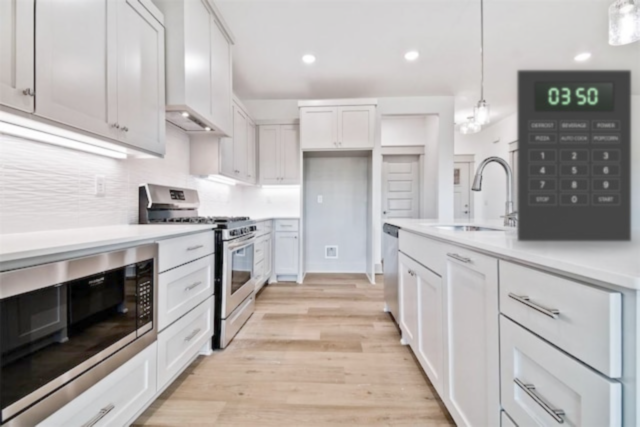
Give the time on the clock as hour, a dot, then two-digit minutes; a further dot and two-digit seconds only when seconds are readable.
3.50
